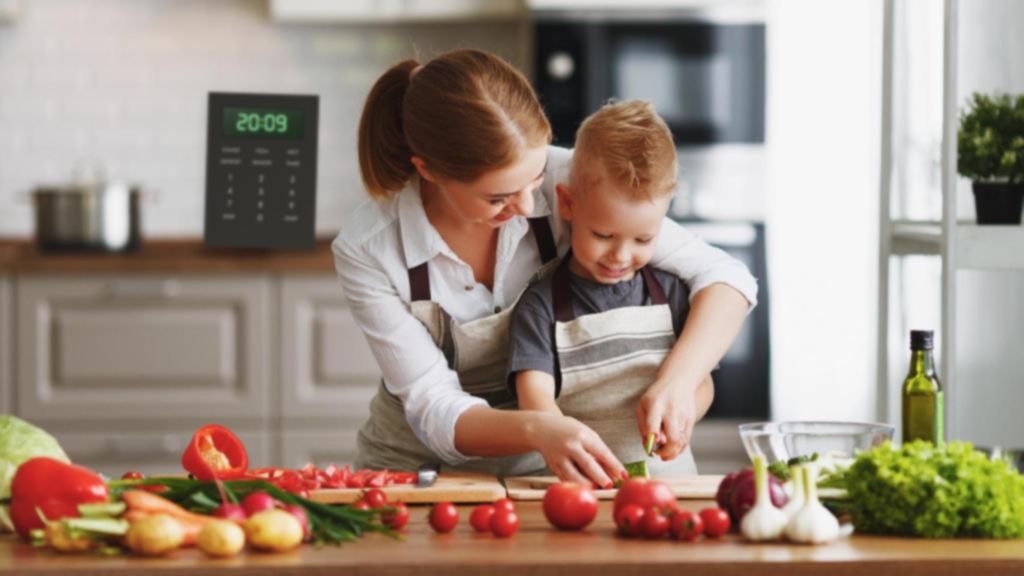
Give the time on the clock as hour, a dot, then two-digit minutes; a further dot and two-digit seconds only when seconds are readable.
20.09
